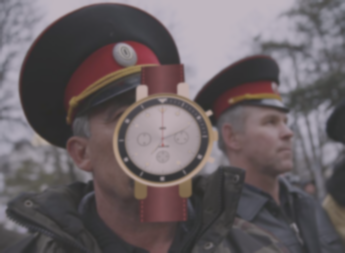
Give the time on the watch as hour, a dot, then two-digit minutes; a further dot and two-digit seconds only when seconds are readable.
7.11
